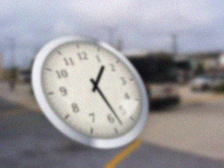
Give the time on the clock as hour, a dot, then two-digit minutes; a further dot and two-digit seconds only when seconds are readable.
1.28
